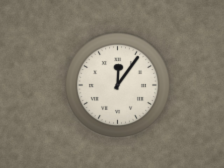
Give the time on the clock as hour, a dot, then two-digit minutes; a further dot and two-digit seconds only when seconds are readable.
12.06
